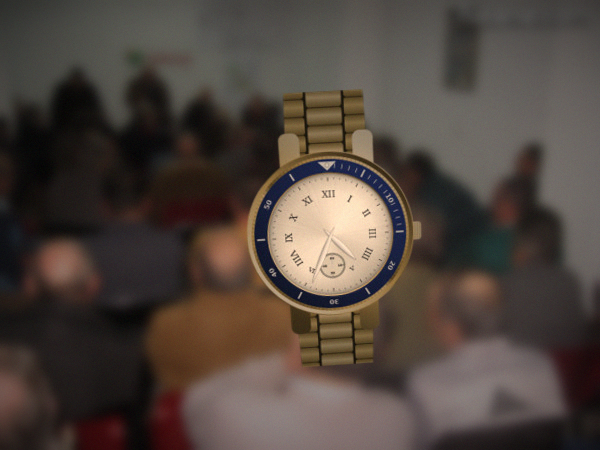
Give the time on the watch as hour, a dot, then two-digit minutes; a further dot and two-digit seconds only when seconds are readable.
4.34
